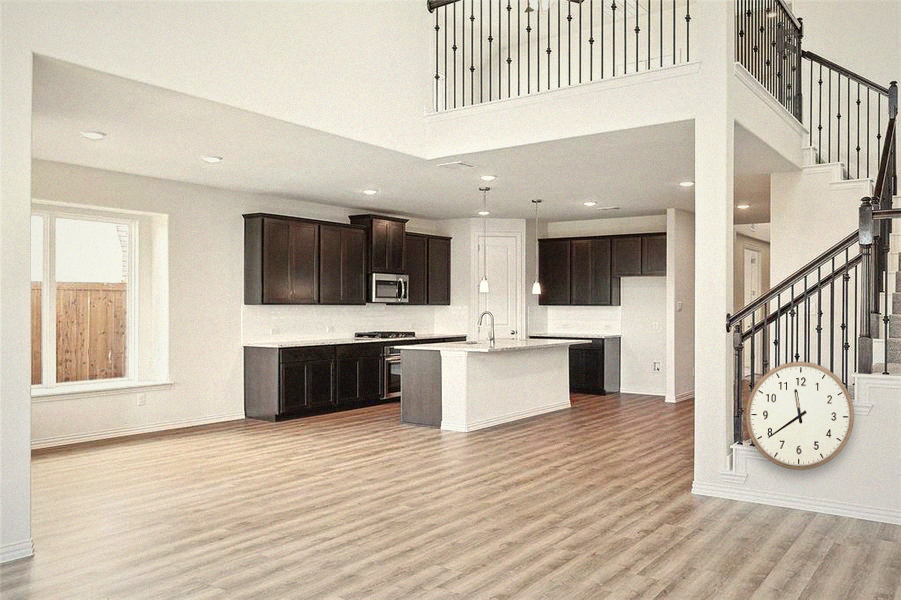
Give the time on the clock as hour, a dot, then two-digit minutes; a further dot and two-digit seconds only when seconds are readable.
11.39
